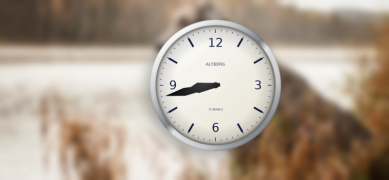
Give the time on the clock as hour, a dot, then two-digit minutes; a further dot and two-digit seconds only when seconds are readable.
8.43
